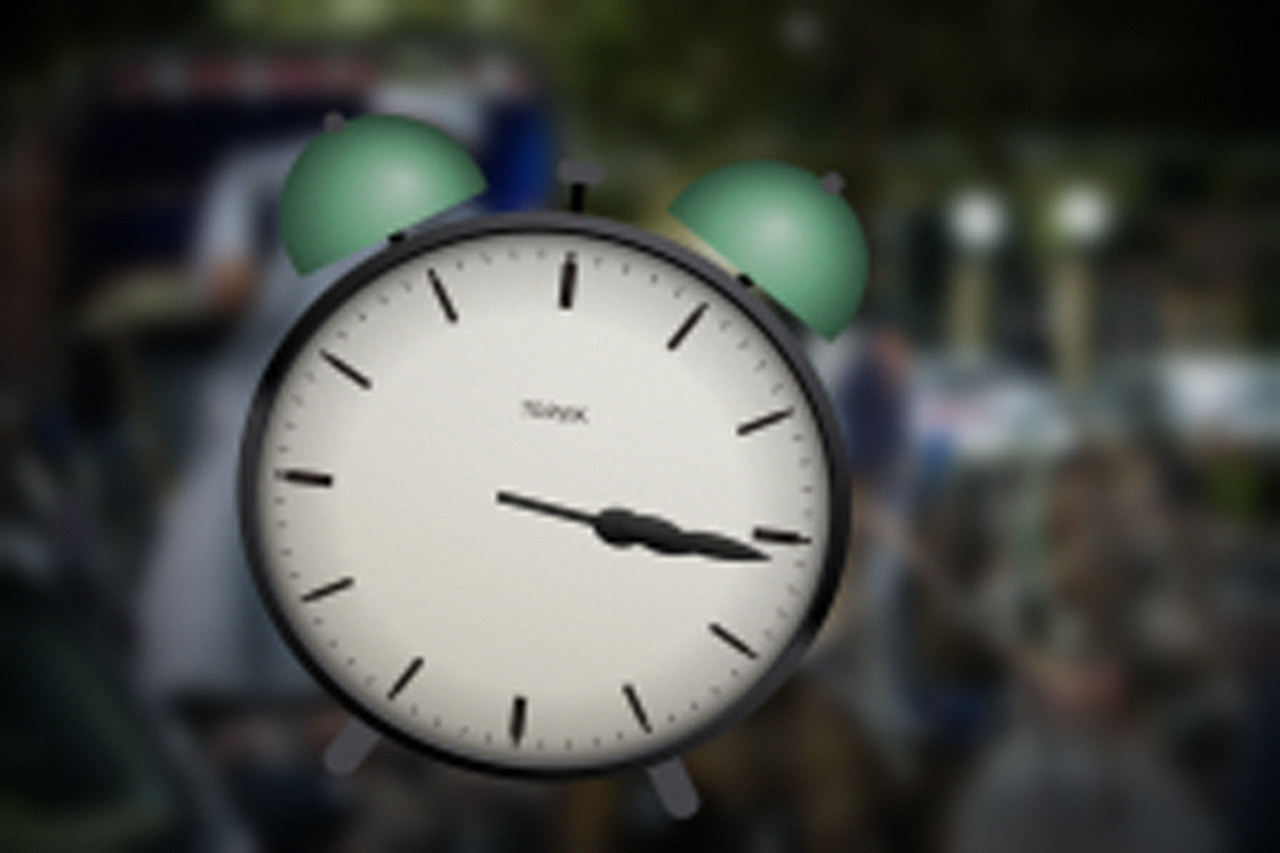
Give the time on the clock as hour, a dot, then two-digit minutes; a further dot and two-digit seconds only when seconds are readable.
3.16
